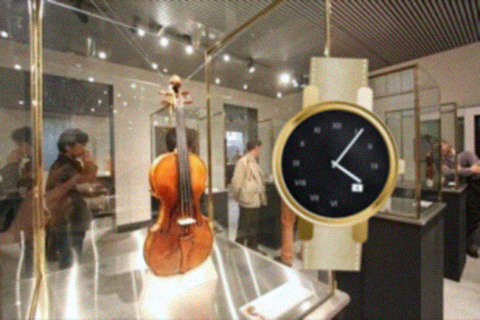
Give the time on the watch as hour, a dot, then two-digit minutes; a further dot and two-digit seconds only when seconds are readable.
4.06
